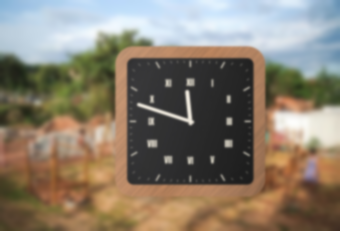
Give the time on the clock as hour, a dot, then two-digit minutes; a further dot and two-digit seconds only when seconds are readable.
11.48
